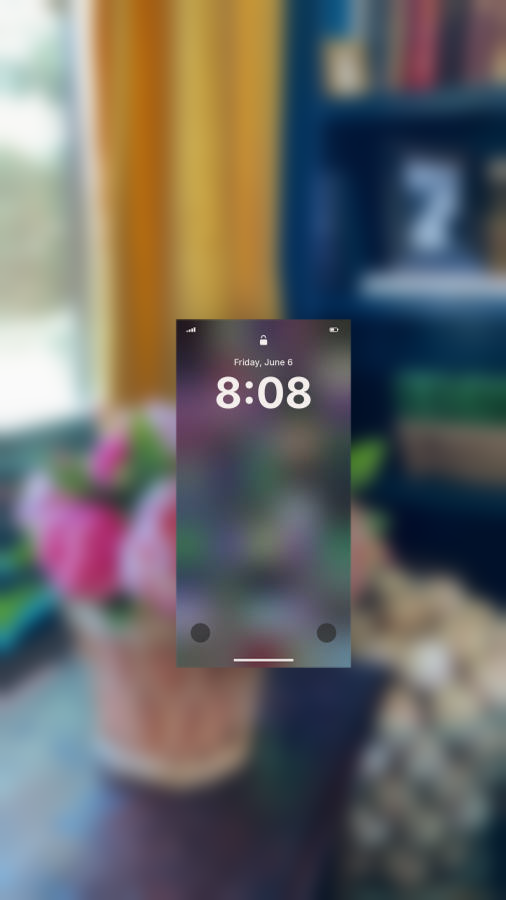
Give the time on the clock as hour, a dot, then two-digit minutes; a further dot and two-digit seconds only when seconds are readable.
8.08
